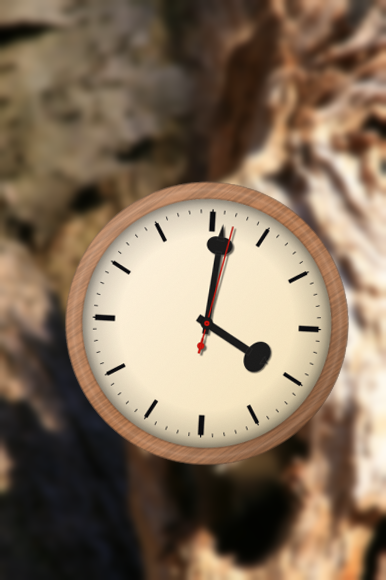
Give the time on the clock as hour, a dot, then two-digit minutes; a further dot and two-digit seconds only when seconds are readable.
4.01.02
